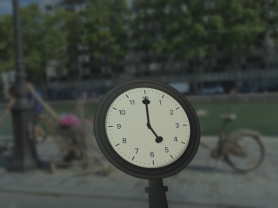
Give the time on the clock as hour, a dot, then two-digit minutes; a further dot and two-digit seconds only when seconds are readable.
5.00
